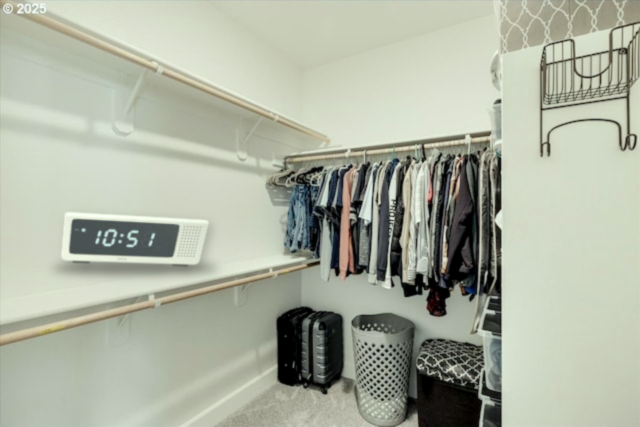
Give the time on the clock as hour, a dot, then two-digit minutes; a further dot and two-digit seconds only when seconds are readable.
10.51
